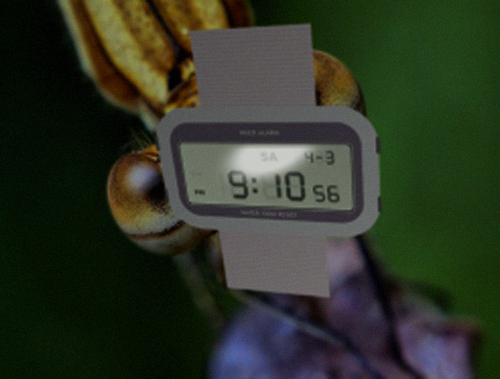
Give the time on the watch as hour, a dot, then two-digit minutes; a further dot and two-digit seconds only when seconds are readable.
9.10.56
